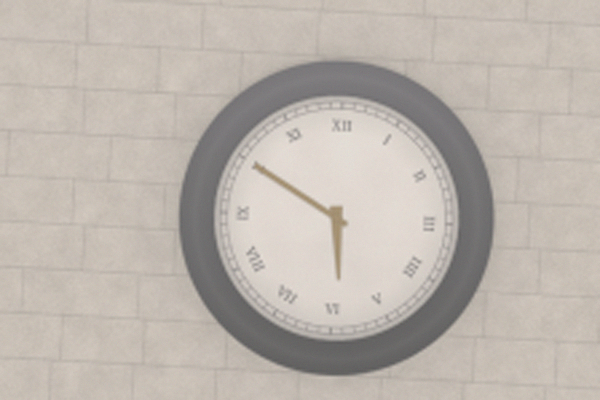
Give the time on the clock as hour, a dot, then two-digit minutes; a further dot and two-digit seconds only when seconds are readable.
5.50
